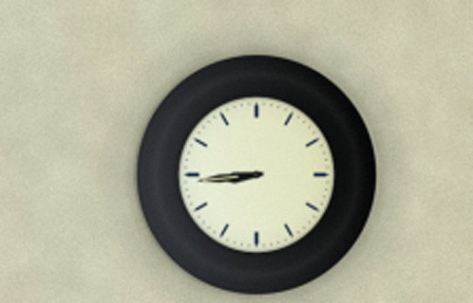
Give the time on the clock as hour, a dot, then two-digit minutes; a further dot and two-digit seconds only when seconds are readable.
8.44
